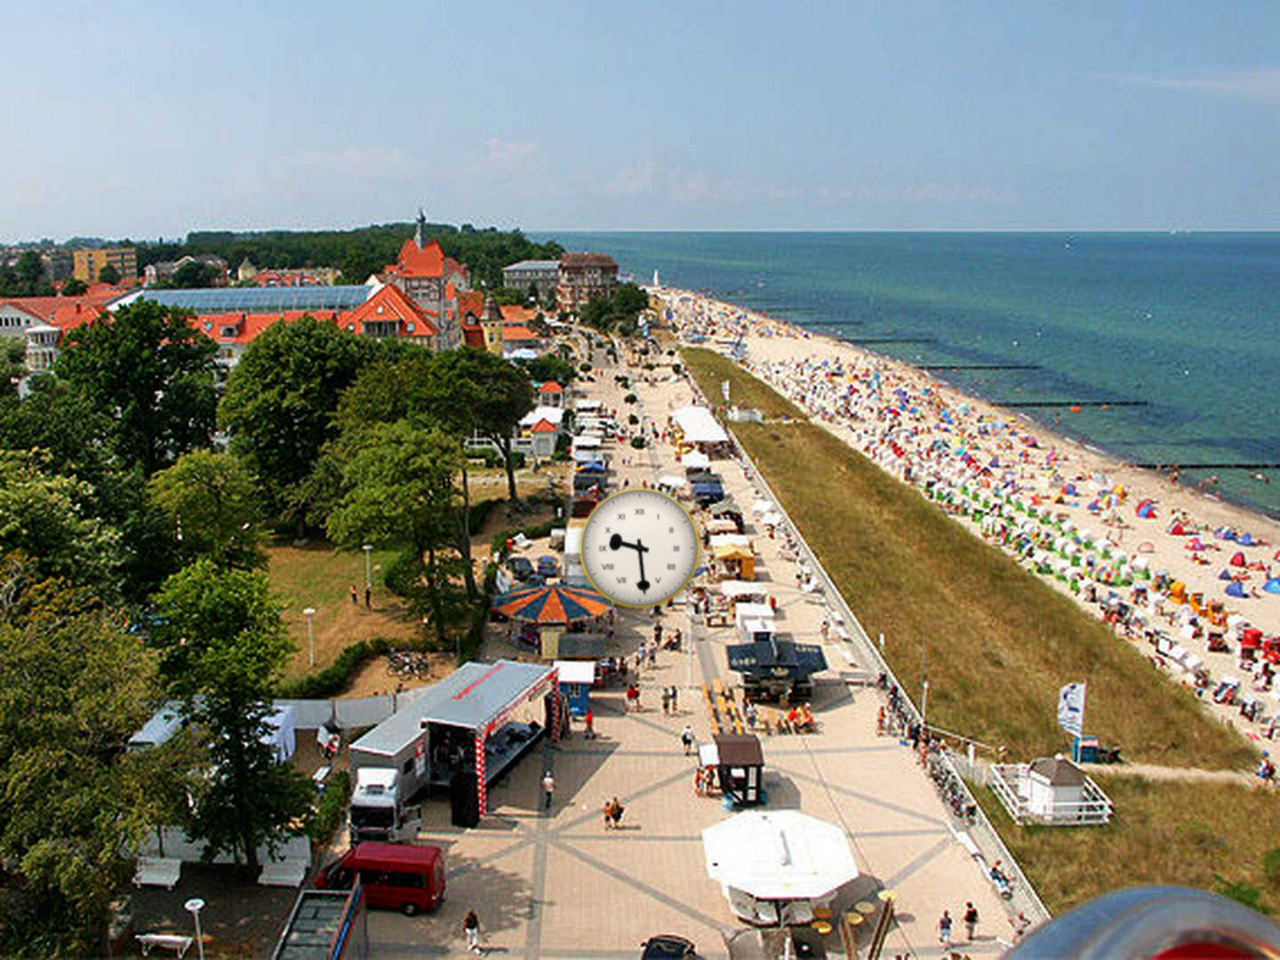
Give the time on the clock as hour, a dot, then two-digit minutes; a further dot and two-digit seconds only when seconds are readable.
9.29
